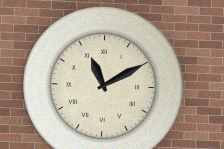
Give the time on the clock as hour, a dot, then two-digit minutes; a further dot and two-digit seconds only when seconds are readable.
11.10
